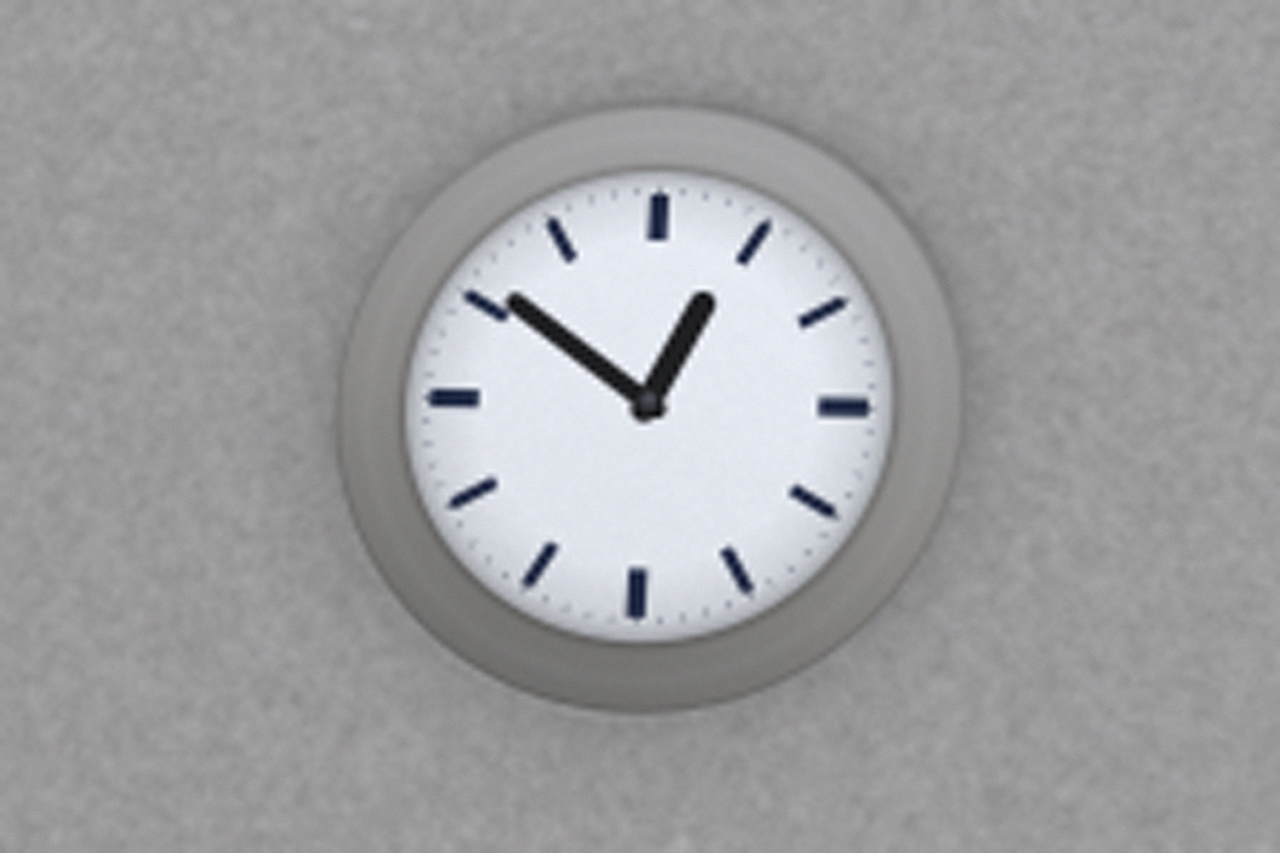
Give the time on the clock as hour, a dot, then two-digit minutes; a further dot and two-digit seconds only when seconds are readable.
12.51
